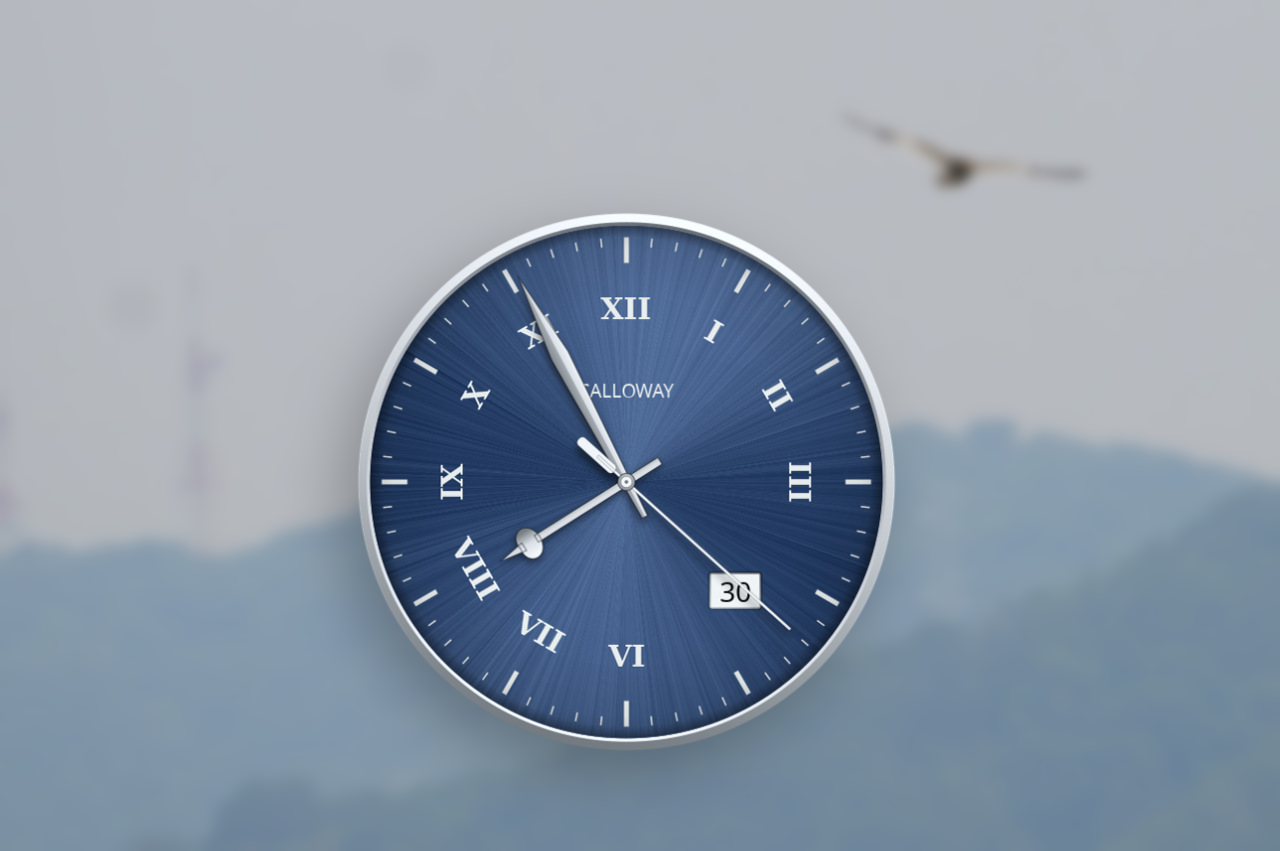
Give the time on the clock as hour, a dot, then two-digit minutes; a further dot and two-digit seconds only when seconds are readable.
7.55.22
